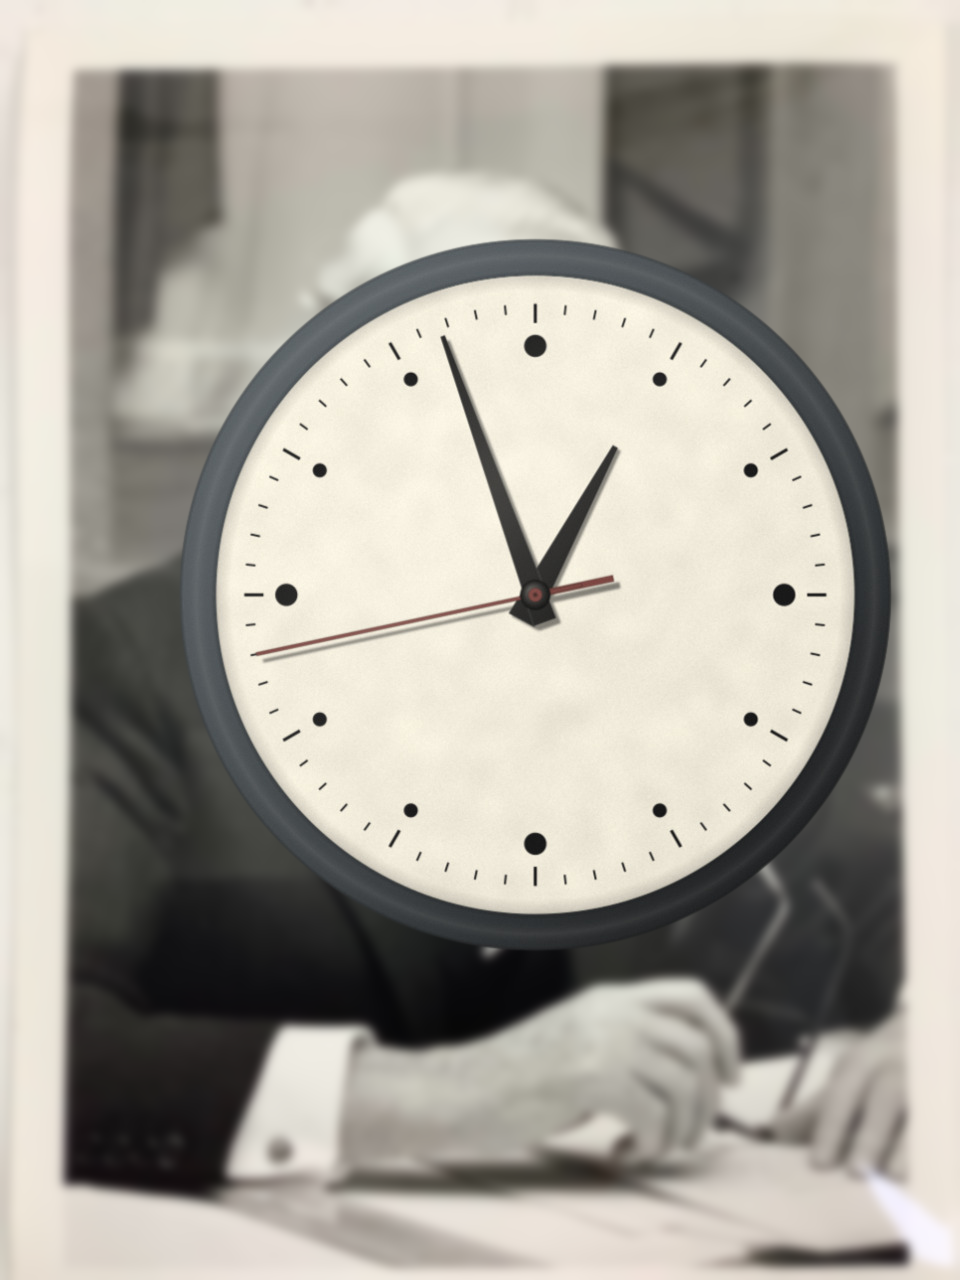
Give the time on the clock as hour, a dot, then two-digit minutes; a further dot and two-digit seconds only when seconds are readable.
12.56.43
